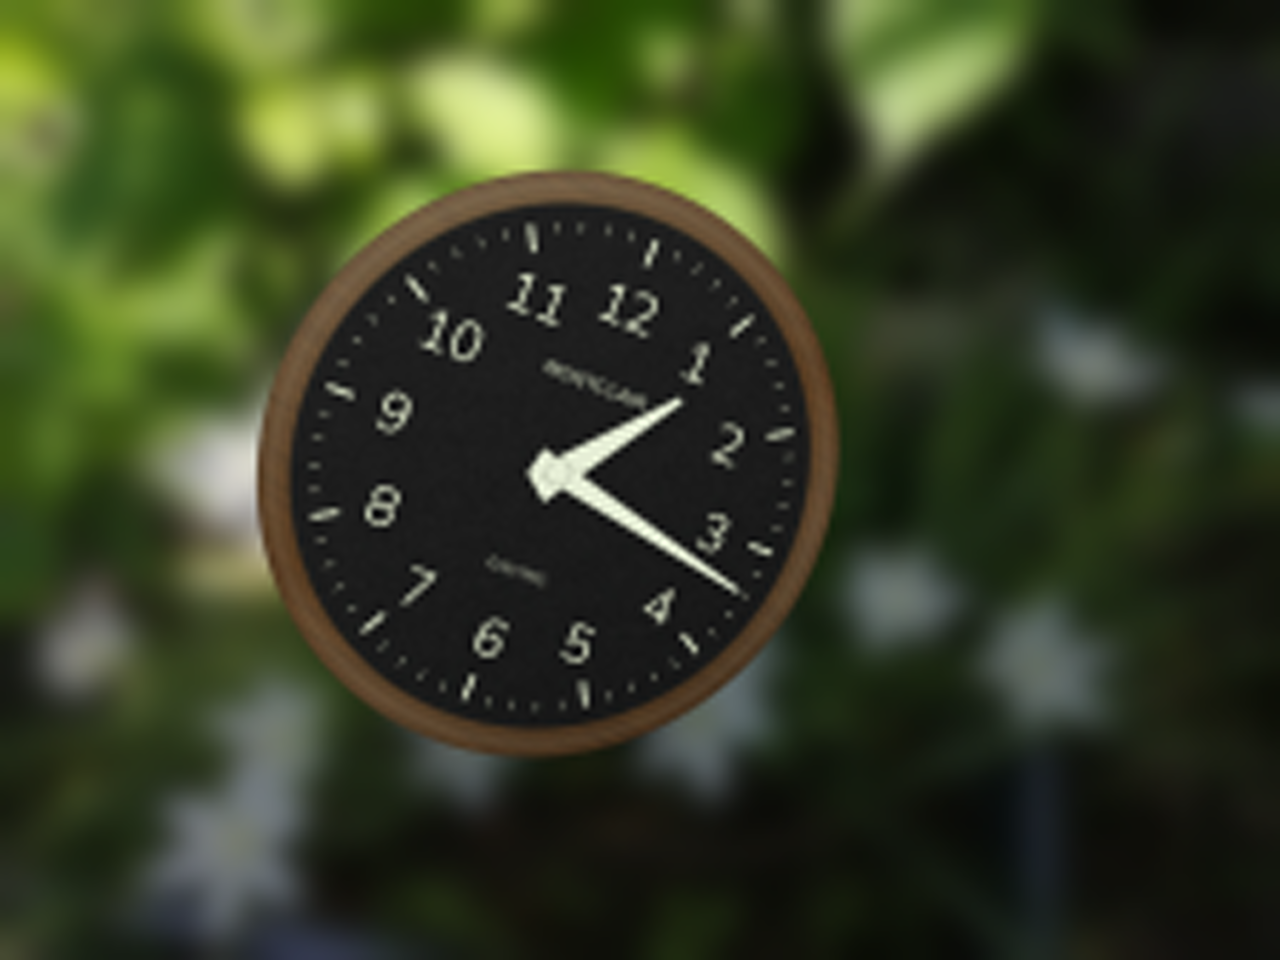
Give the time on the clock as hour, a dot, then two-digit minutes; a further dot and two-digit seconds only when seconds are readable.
1.17
